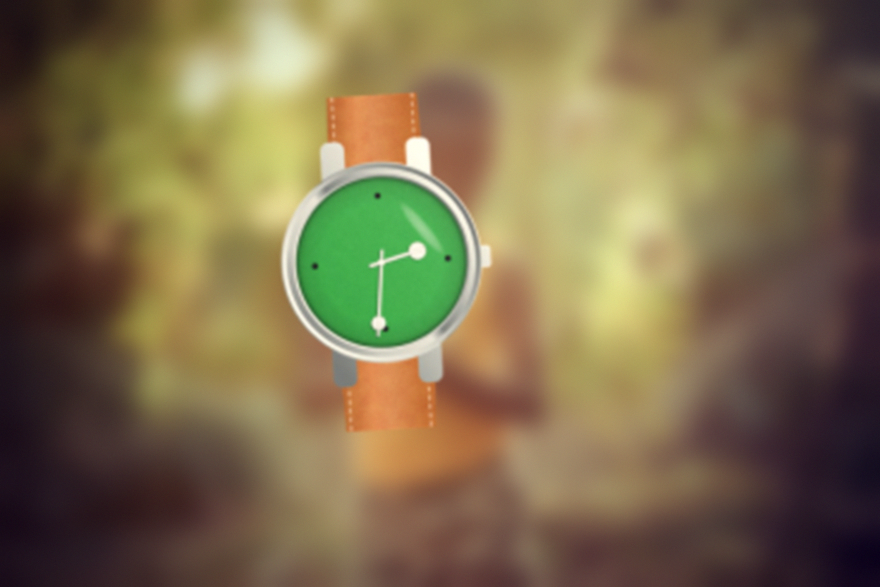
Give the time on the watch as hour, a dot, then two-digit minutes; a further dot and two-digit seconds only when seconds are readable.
2.31
